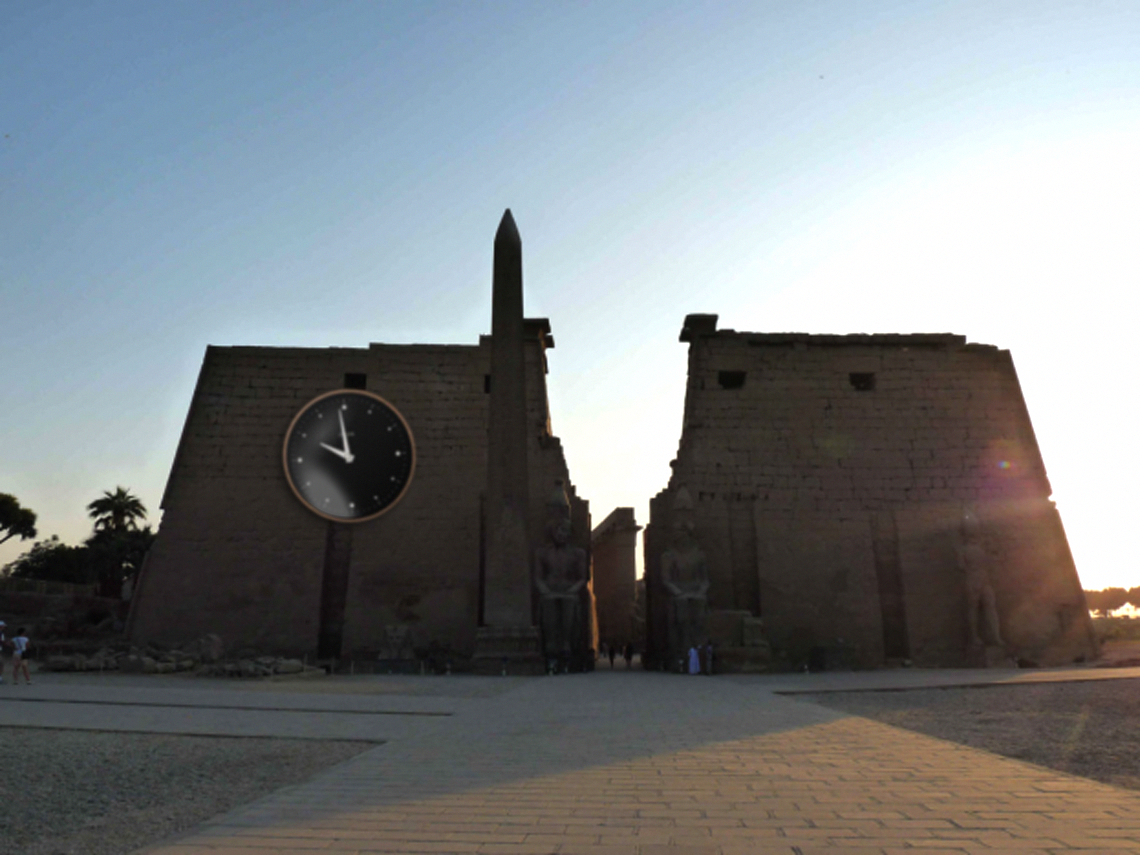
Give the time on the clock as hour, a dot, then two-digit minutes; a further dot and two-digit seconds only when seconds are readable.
9.59
